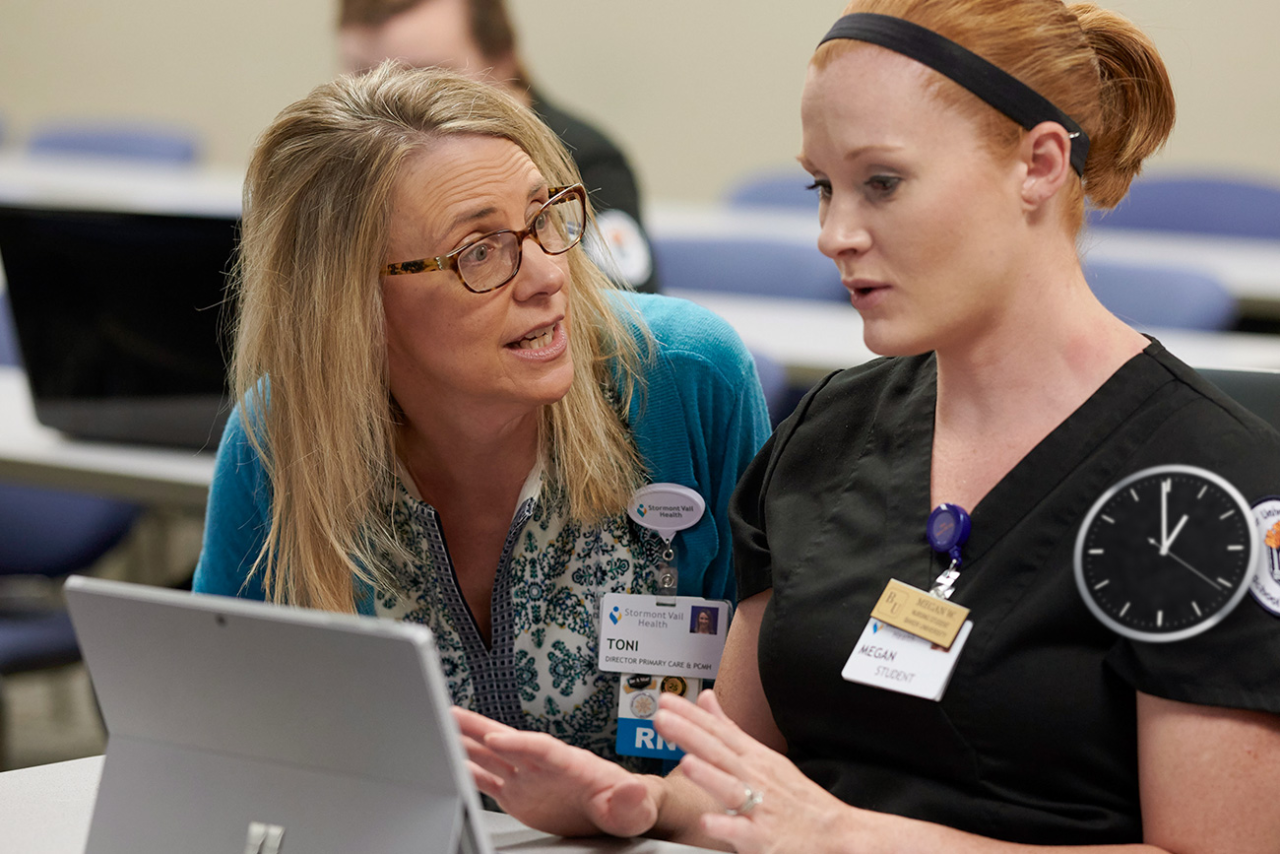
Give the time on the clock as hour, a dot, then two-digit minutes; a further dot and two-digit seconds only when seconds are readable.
12.59.21
